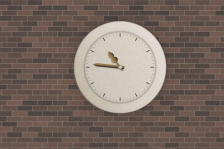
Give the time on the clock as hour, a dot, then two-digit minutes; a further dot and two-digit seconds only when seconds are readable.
10.46
